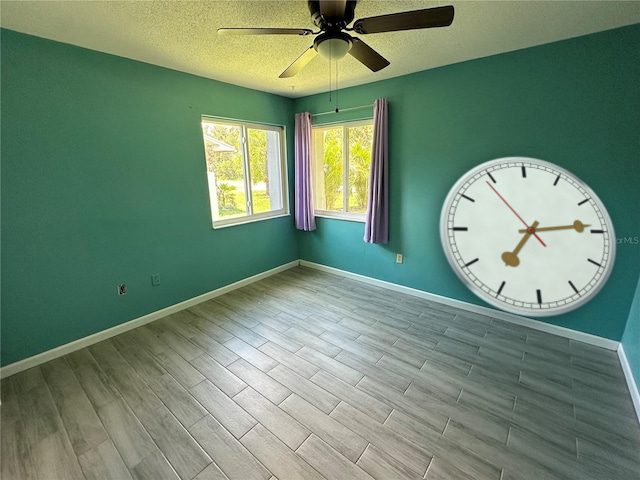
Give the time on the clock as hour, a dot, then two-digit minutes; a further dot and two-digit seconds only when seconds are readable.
7.13.54
